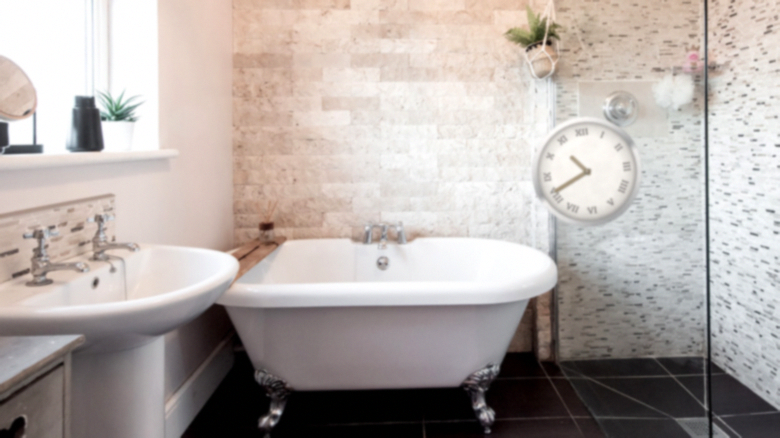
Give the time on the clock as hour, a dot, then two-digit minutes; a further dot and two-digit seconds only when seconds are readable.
10.41
